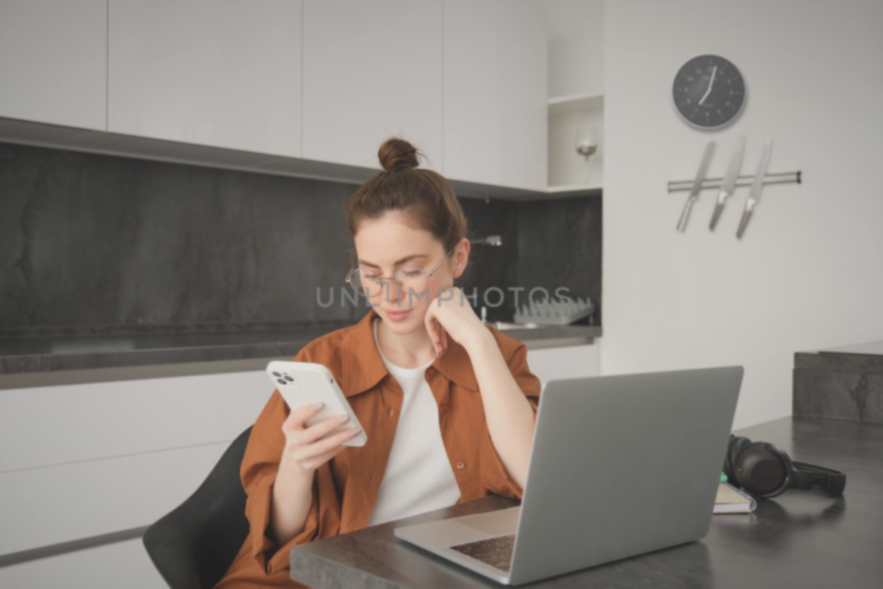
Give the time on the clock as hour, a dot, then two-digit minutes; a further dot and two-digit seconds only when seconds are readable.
7.02
